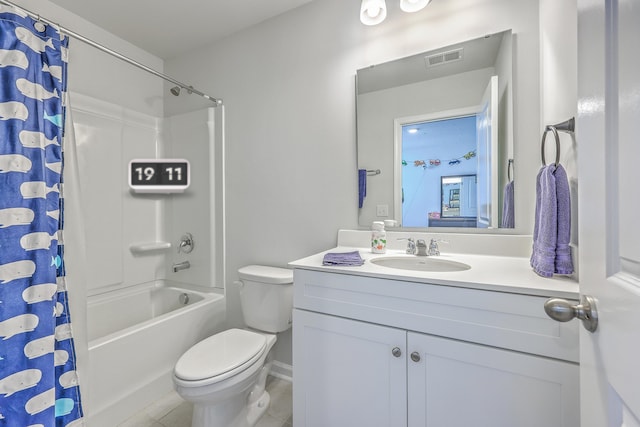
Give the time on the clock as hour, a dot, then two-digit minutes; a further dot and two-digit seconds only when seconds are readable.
19.11
